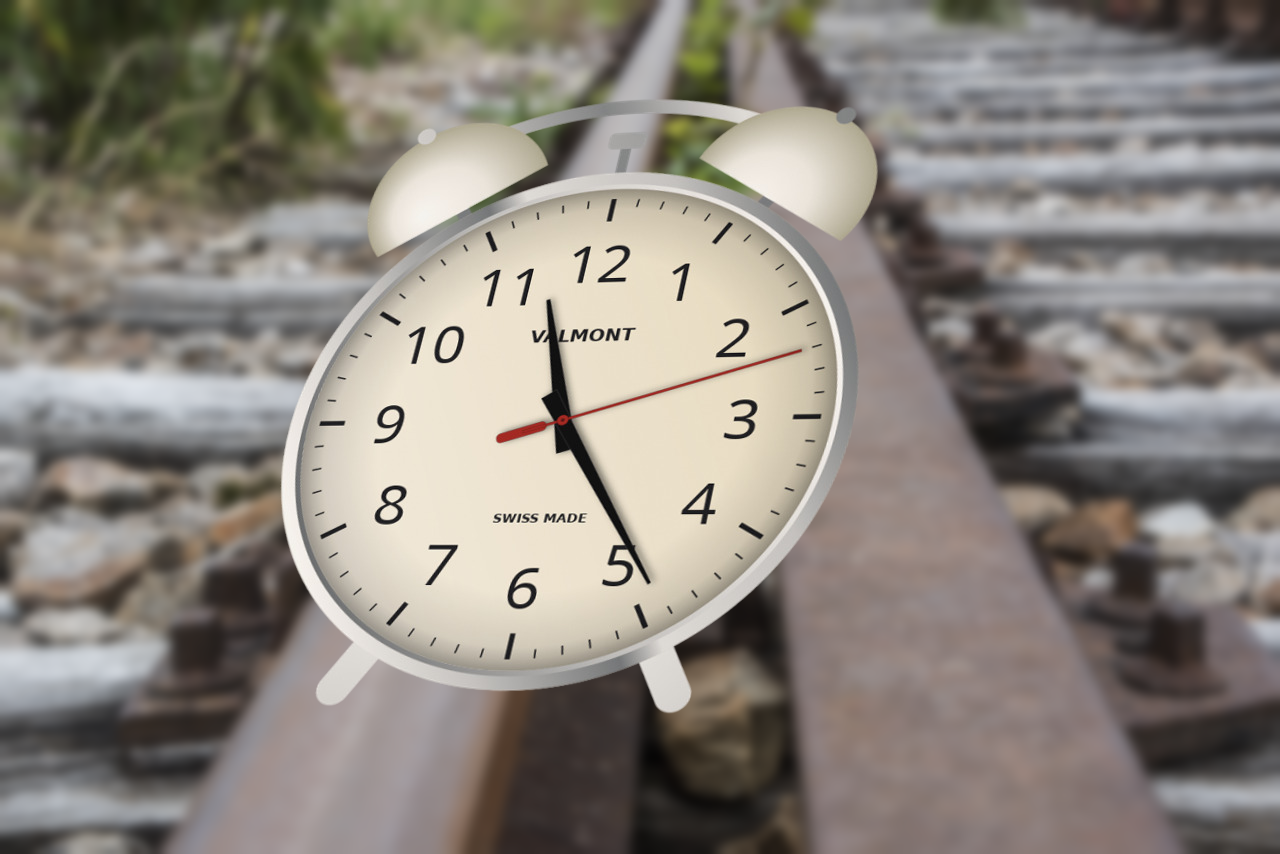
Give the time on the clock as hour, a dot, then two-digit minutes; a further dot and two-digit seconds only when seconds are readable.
11.24.12
